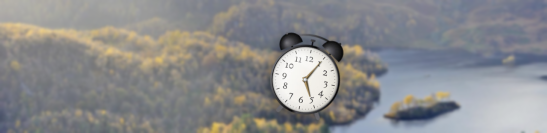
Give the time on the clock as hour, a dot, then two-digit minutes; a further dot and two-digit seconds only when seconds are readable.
5.05
